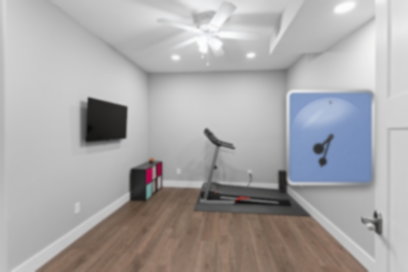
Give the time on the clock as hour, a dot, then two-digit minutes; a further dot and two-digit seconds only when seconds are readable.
7.33
